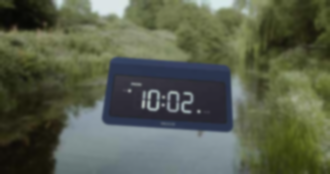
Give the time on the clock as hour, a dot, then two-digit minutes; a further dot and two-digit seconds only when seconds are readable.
10.02
